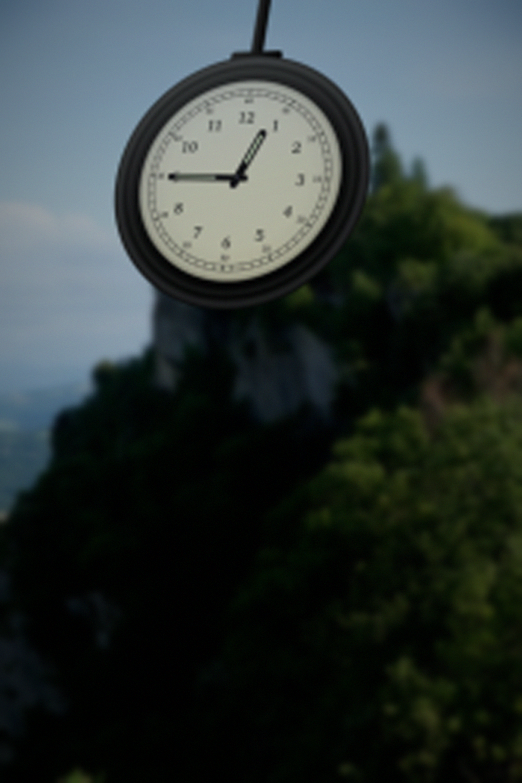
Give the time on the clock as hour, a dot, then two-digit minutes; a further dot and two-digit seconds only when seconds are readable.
12.45
